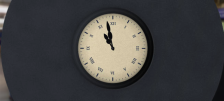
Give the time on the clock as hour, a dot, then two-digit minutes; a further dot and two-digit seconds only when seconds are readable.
10.58
